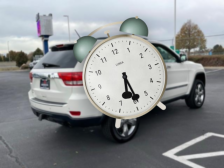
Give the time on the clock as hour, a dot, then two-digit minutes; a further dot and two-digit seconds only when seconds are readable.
6.29
